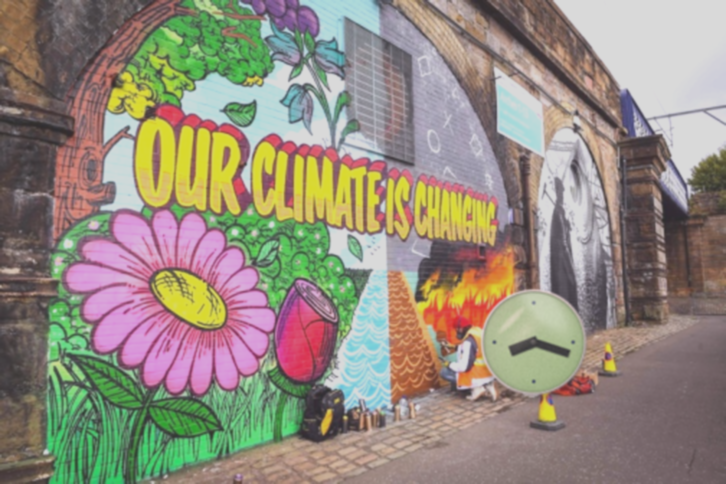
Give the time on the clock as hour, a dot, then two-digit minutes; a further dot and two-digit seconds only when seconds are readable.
8.18
